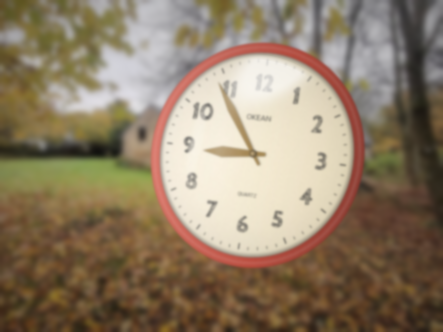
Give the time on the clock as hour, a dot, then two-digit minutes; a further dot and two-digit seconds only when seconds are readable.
8.54
